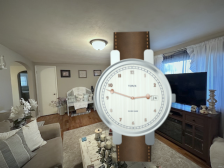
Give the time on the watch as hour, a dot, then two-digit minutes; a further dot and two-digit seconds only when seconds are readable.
2.48
